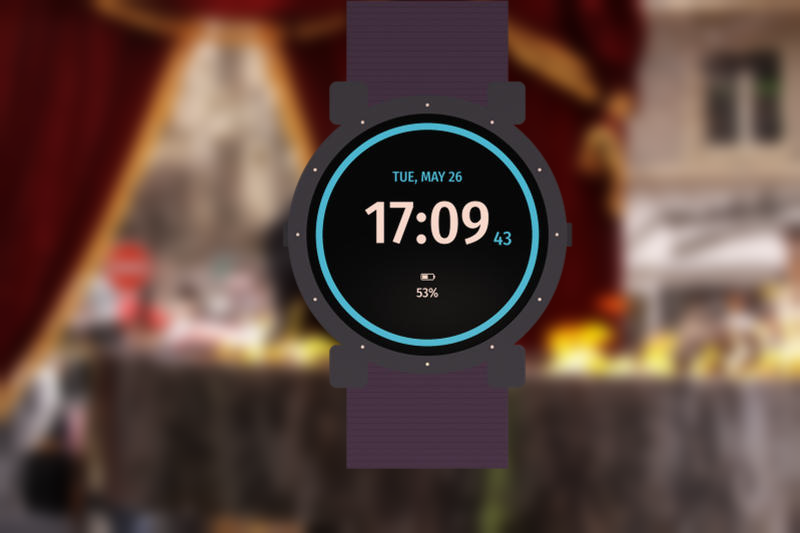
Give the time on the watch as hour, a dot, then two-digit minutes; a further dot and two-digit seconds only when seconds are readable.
17.09.43
